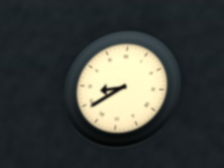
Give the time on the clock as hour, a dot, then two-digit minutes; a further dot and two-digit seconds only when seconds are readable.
8.39
